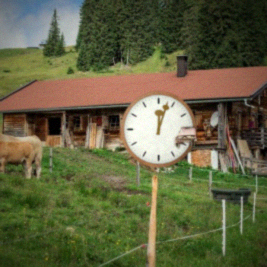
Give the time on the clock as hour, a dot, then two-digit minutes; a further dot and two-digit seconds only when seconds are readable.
12.03
